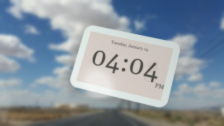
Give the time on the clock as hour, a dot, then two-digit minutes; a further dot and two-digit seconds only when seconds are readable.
4.04
